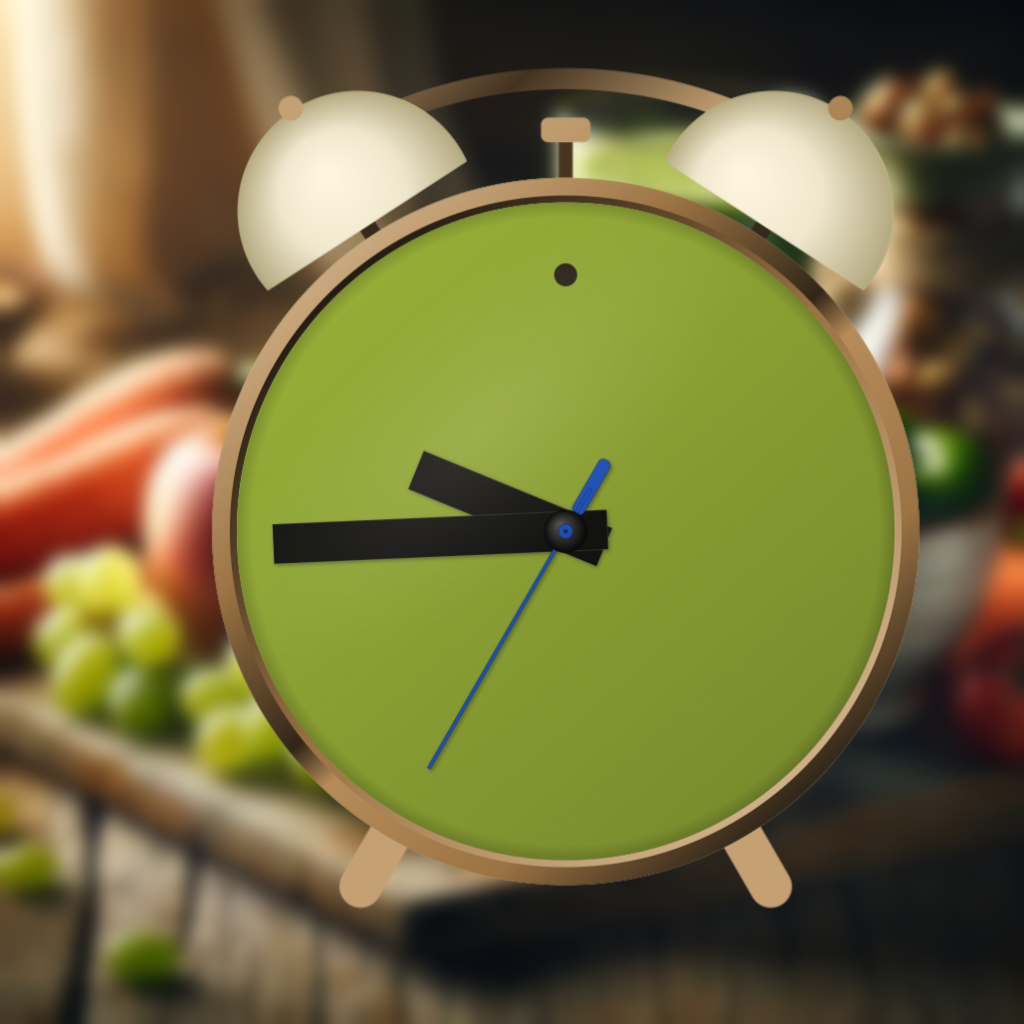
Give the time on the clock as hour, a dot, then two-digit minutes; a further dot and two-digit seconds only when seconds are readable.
9.44.35
